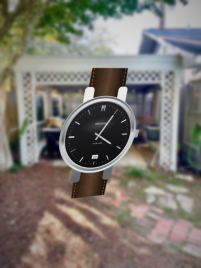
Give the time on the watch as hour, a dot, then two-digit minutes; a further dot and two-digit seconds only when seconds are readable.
4.05
